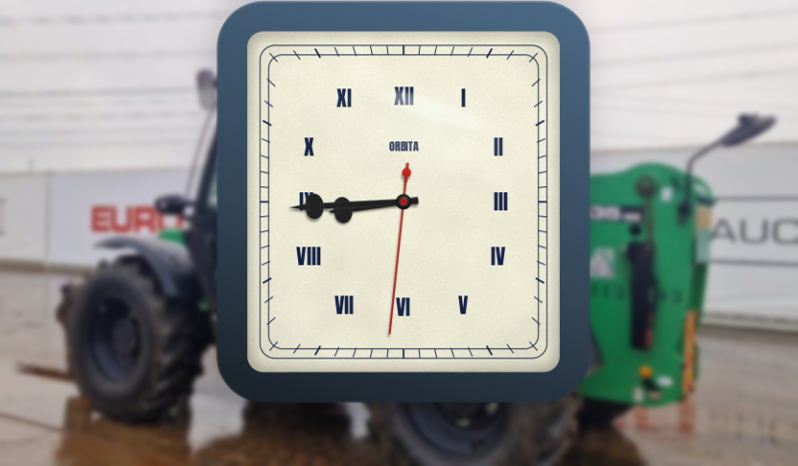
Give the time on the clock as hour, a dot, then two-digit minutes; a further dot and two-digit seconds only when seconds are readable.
8.44.31
